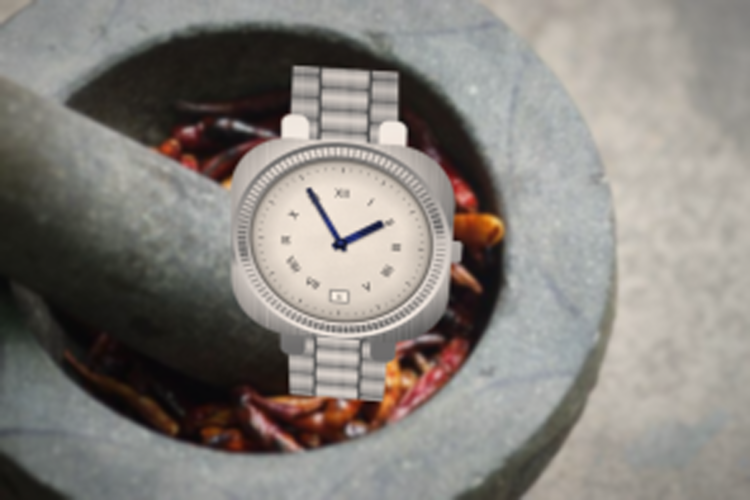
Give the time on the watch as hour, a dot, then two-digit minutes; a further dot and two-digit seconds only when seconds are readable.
1.55
